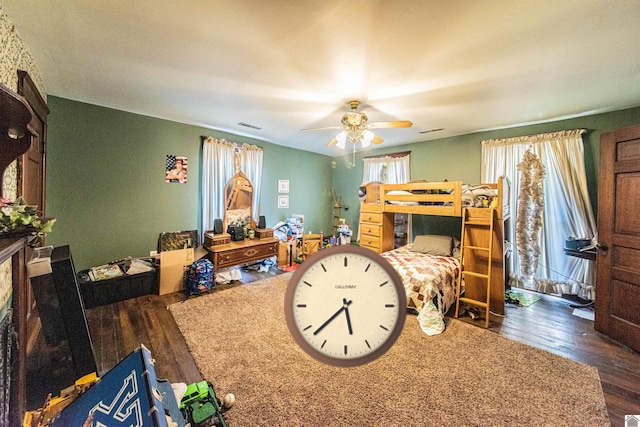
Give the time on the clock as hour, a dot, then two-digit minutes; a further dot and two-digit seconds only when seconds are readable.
5.38
